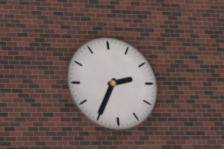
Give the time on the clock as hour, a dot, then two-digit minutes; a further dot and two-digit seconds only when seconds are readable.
2.35
